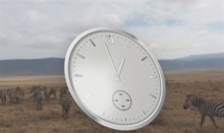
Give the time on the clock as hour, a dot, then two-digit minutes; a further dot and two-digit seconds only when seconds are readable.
12.58
